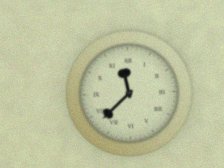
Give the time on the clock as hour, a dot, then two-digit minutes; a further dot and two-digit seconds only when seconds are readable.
11.38
